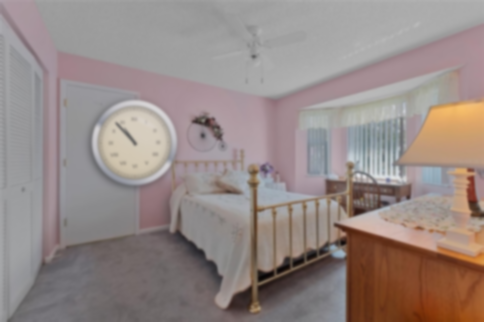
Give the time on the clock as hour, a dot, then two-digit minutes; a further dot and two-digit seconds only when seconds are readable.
10.53
